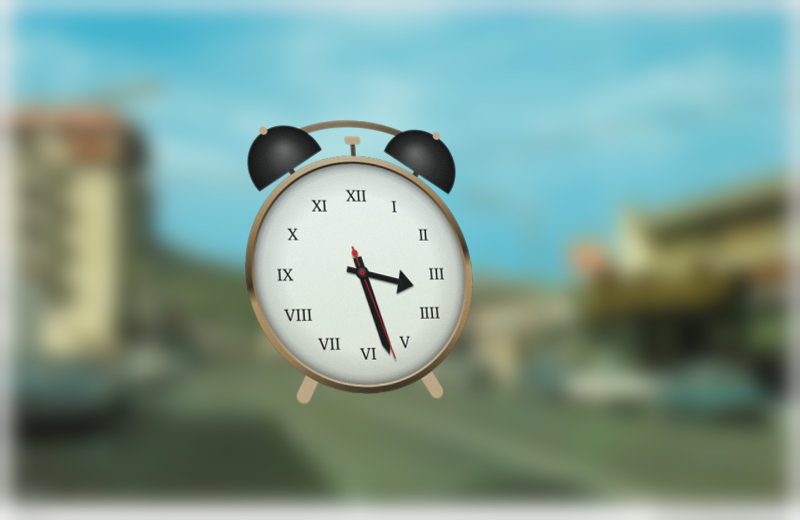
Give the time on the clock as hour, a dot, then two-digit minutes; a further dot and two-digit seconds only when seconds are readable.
3.27.27
